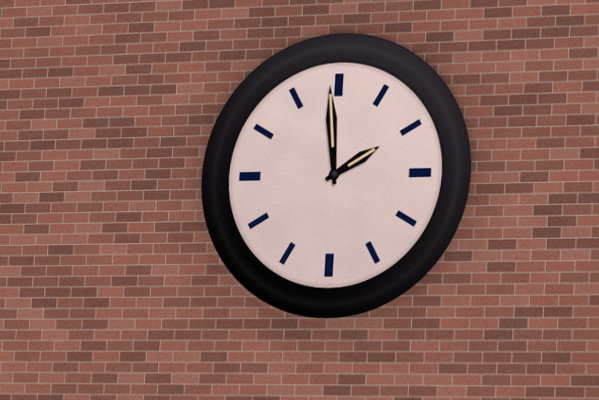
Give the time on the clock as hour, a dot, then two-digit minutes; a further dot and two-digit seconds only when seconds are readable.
1.59
